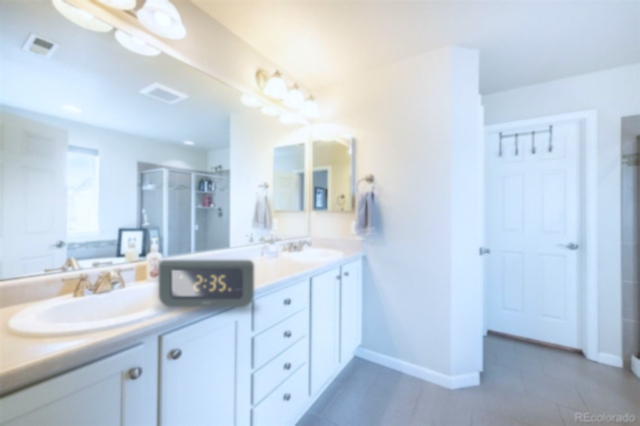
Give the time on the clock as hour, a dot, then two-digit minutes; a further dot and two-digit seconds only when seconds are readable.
2.35
